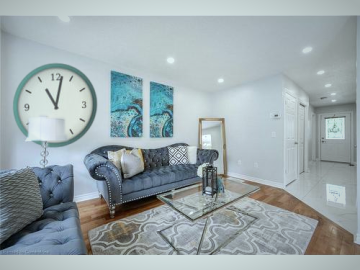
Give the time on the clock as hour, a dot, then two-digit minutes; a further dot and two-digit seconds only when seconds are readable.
11.02
